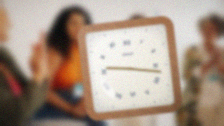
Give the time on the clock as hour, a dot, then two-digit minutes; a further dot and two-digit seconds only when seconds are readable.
9.17
